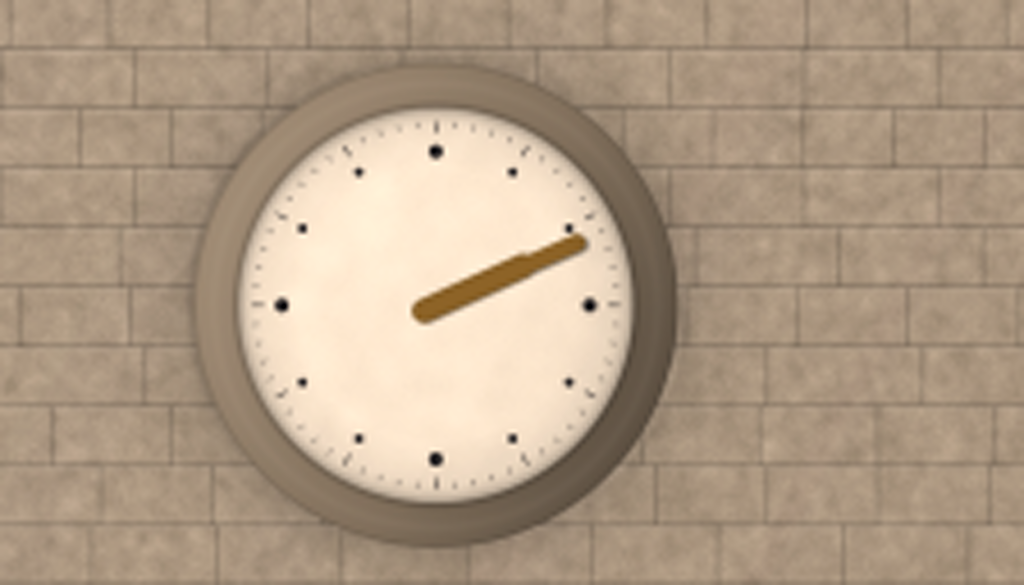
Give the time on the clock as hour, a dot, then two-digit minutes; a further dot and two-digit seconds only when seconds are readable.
2.11
